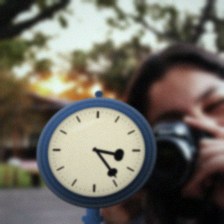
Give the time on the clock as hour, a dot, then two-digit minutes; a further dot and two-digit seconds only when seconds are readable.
3.24
